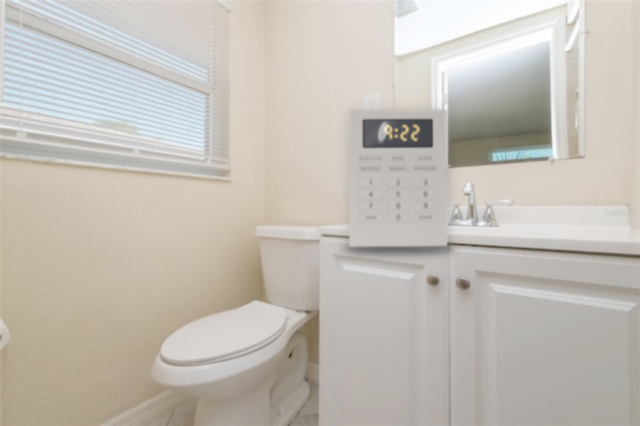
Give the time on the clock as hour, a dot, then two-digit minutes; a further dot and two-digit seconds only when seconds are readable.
9.22
